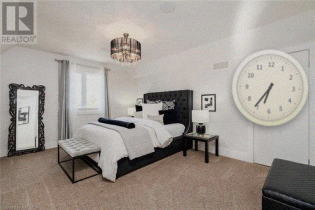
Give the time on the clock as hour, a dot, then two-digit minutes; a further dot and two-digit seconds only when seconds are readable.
6.36
